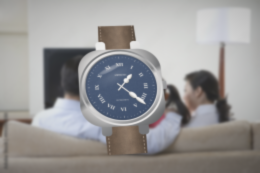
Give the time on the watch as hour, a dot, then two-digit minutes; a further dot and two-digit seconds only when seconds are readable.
1.22
